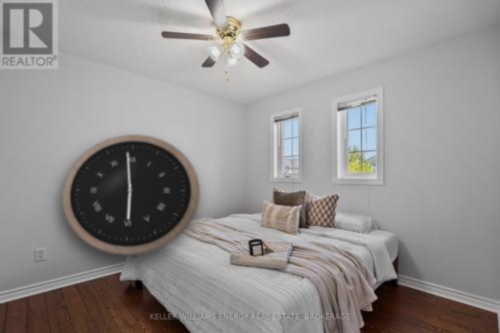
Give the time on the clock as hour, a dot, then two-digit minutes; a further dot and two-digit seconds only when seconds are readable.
5.59
